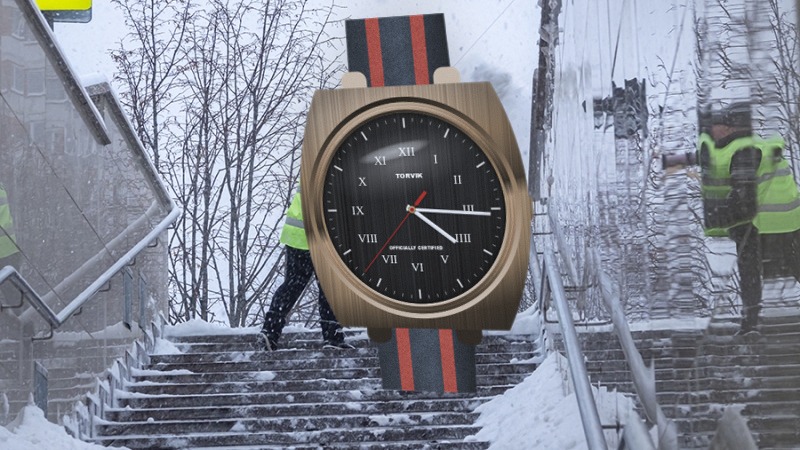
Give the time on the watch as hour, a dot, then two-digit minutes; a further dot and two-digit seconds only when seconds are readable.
4.15.37
